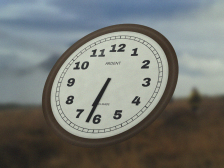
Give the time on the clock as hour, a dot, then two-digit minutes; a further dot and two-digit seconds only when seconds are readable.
6.32
